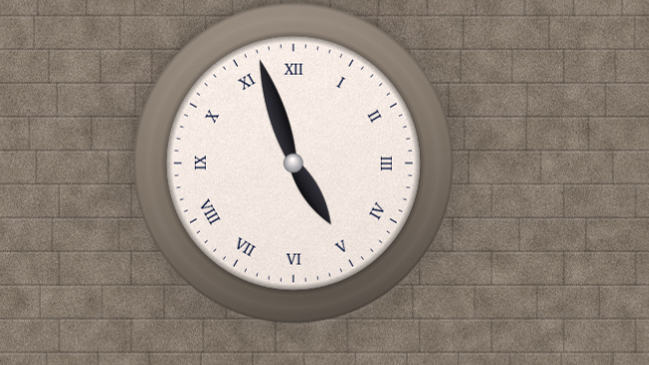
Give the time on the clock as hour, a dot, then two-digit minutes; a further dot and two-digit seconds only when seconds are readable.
4.57
